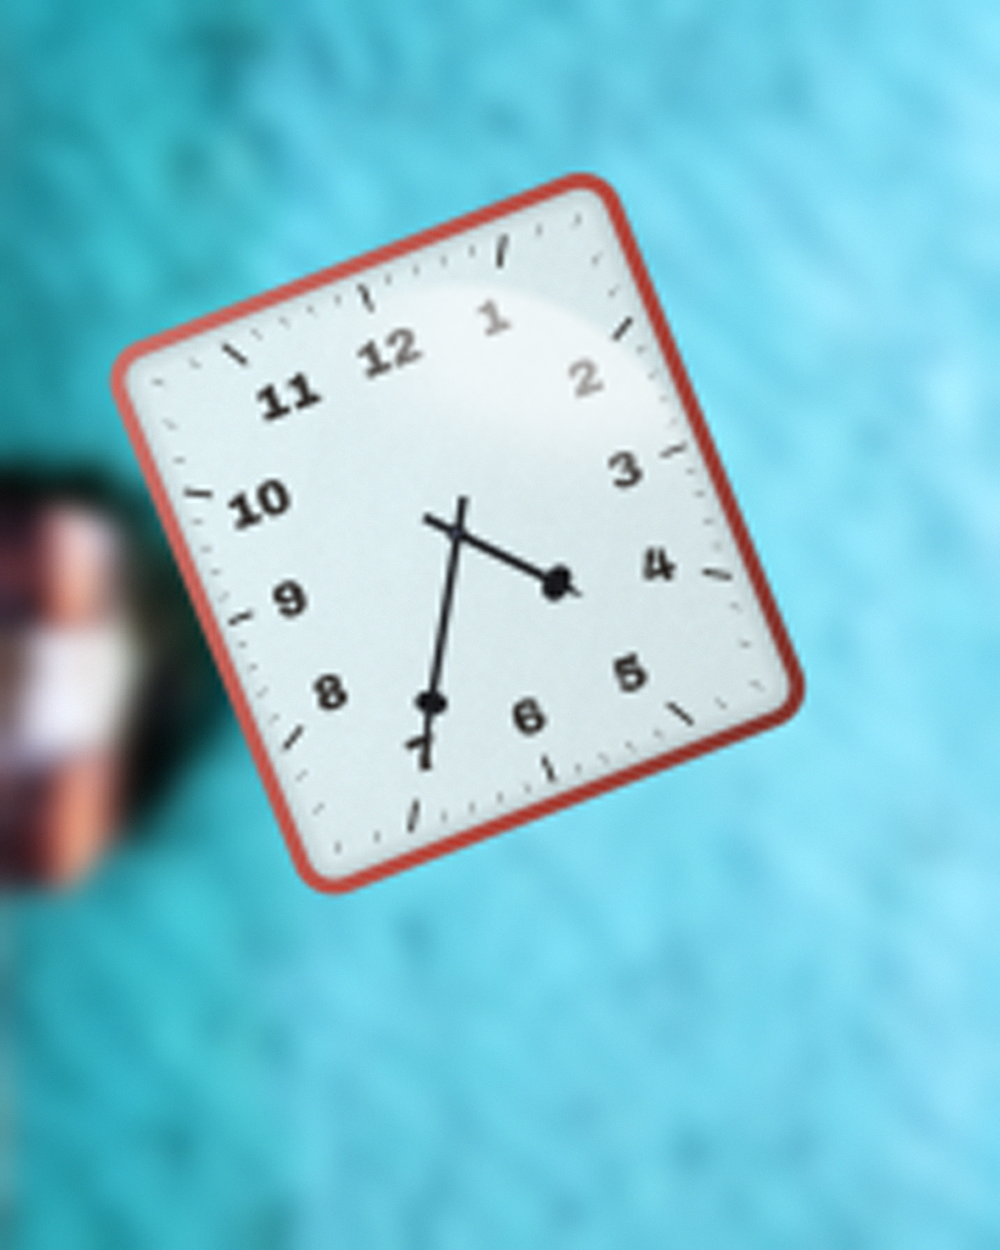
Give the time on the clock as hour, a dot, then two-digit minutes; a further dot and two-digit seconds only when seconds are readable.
4.35
